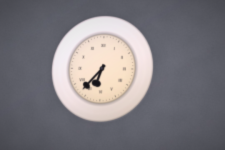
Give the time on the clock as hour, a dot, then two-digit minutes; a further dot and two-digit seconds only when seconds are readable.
6.37
